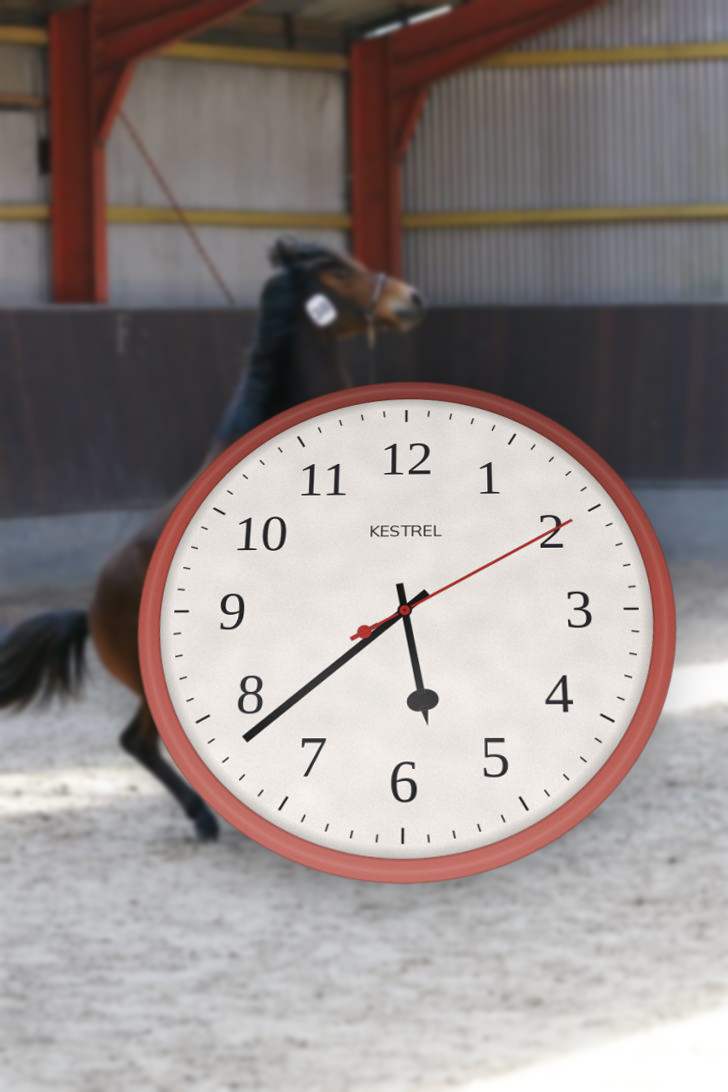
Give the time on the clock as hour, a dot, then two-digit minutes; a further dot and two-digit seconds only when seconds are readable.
5.38.10
